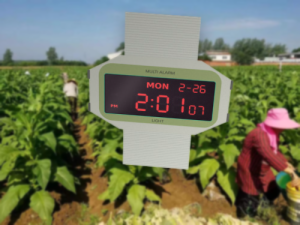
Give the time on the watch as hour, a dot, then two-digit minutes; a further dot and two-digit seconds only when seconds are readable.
2.01.07
